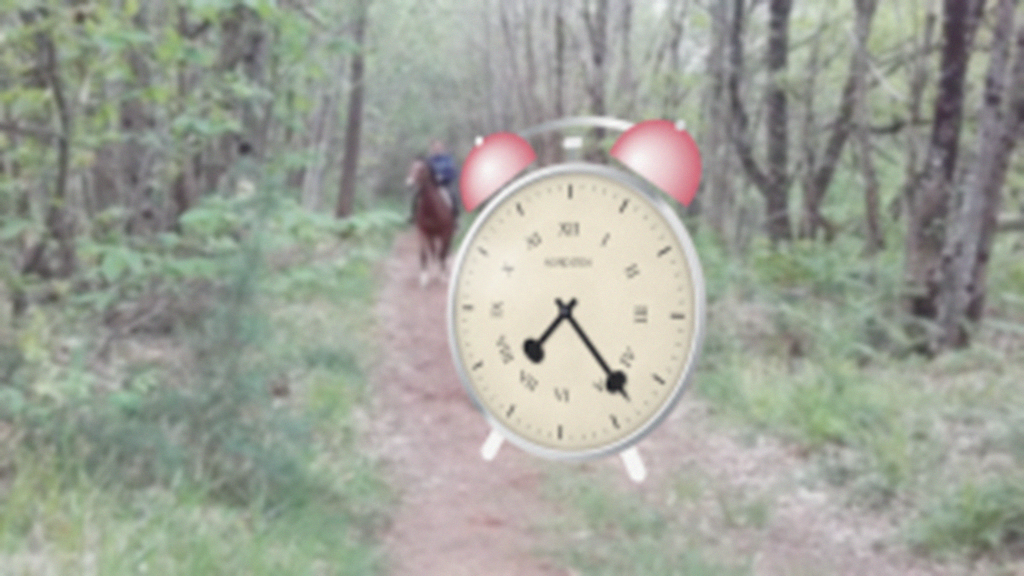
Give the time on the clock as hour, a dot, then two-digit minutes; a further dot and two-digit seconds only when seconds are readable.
7.23
